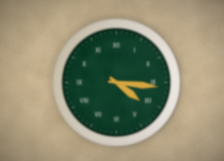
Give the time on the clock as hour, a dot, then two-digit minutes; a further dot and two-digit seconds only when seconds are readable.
4.16
